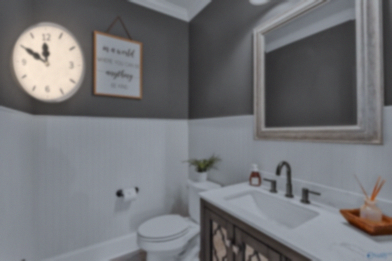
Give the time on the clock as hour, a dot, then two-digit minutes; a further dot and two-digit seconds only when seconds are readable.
11.50
